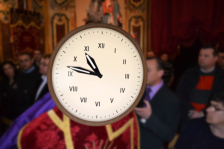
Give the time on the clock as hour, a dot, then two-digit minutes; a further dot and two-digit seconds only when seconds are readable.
10.47
